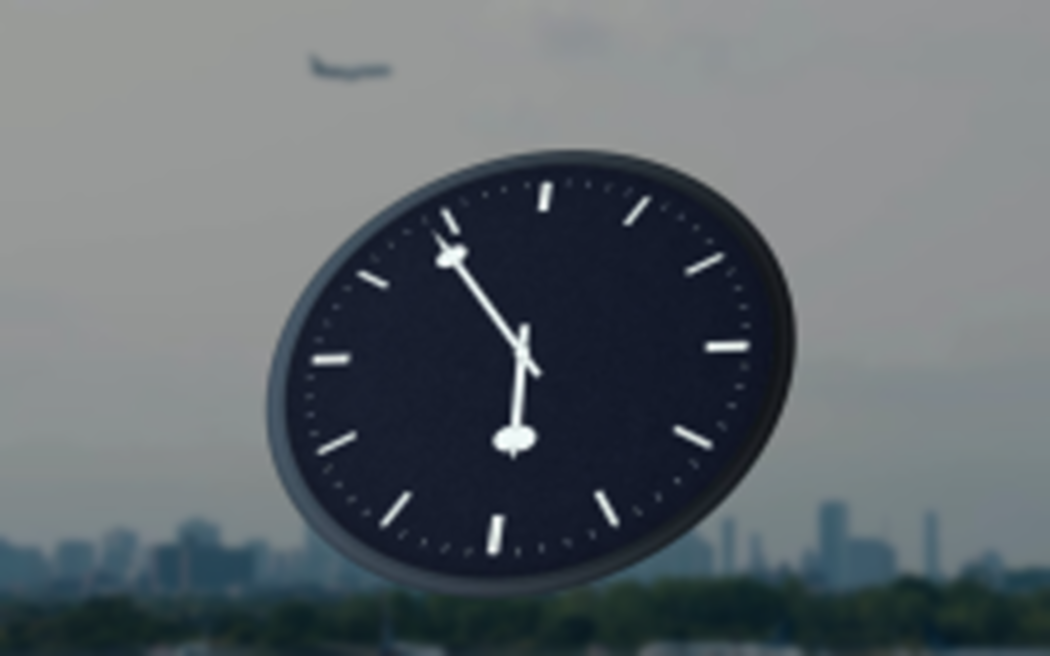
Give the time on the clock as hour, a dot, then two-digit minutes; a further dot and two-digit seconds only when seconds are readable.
5.54
